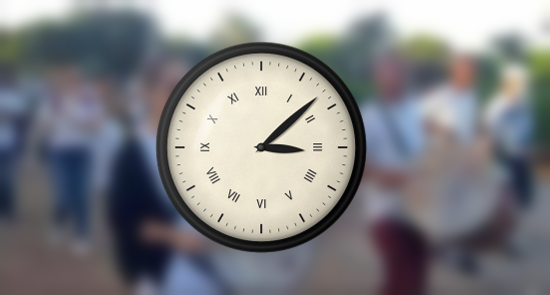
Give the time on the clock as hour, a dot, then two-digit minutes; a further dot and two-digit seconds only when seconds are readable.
3.08
